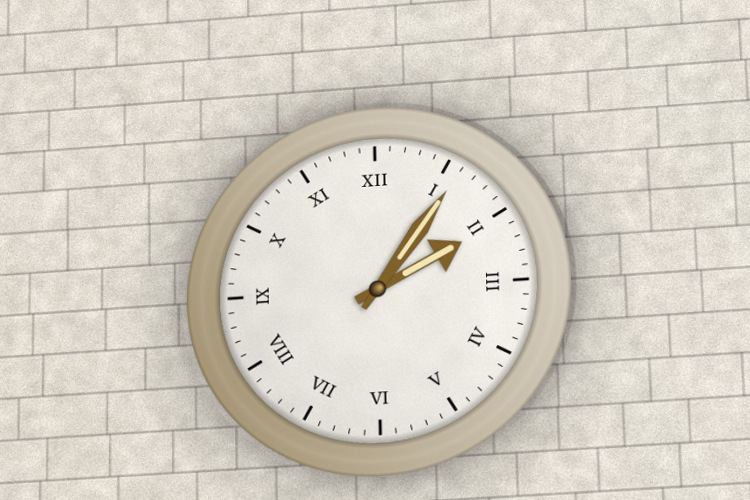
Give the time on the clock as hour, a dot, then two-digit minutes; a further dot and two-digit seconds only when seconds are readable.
2.06
